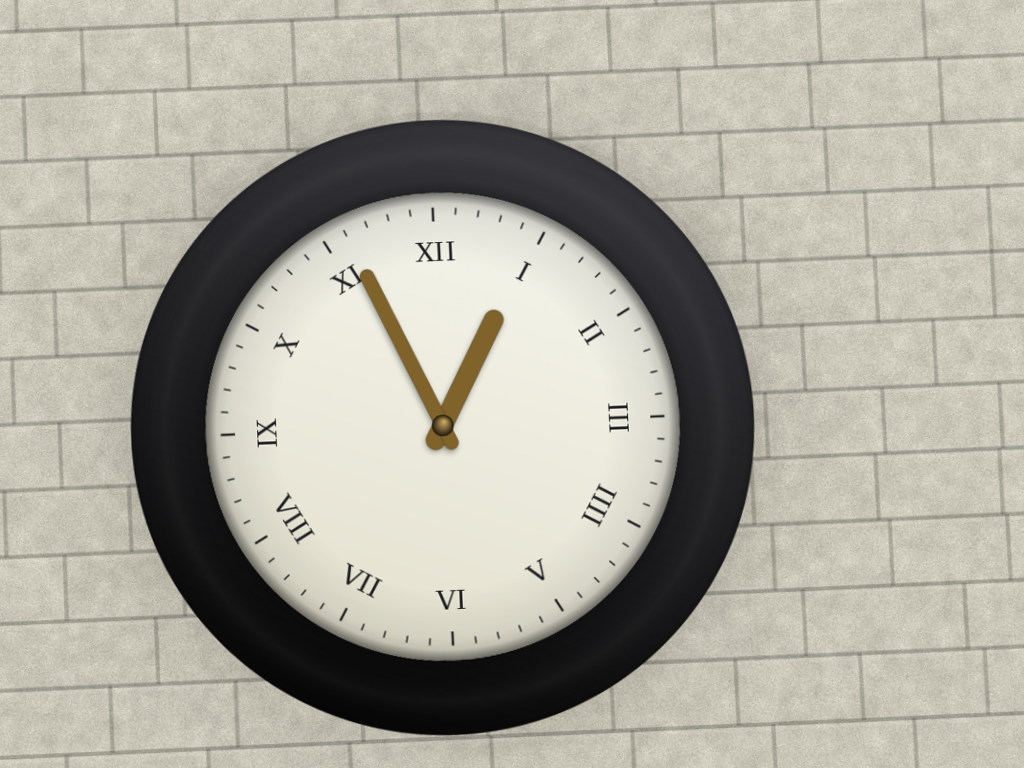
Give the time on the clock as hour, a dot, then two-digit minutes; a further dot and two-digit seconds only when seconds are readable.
12.56
